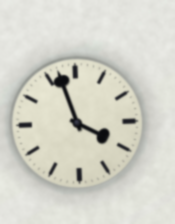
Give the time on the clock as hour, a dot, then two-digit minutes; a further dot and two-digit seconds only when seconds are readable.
3.57
